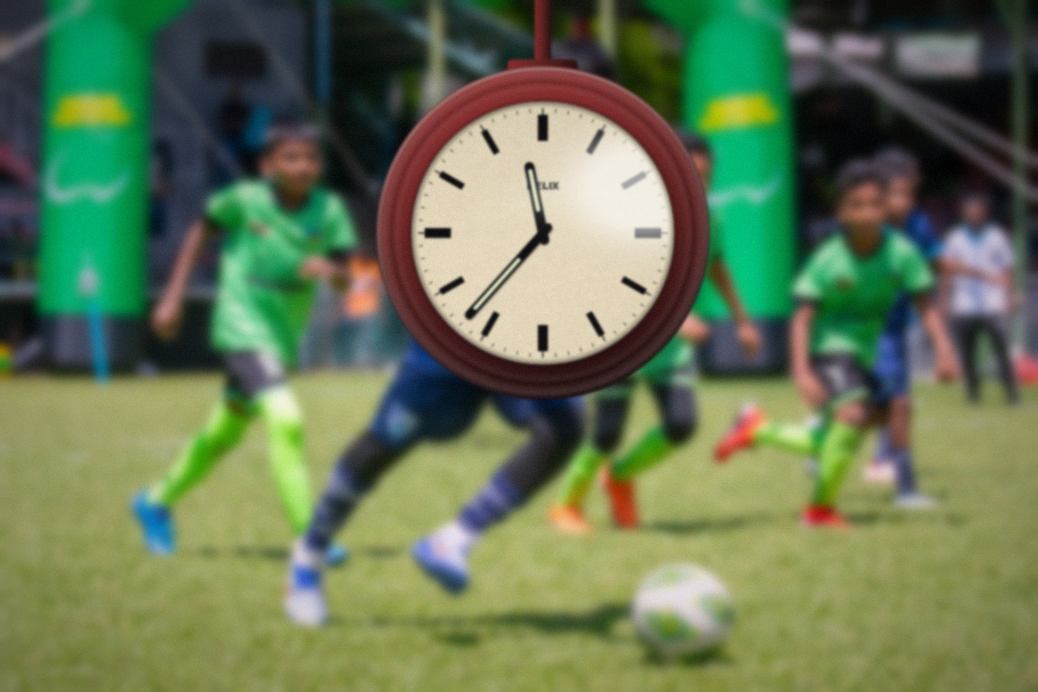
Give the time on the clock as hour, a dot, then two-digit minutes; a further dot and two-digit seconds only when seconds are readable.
11.37
